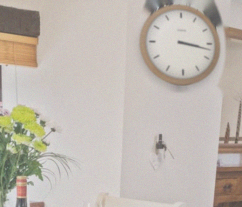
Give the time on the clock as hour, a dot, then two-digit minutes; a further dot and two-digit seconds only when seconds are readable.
3.17
